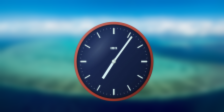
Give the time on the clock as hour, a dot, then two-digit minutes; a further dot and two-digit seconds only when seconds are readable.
7.06
